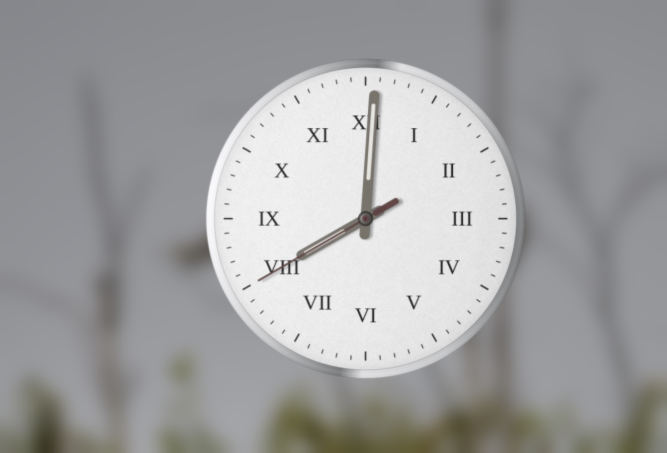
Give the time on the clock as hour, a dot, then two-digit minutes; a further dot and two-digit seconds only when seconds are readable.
8.00.40
